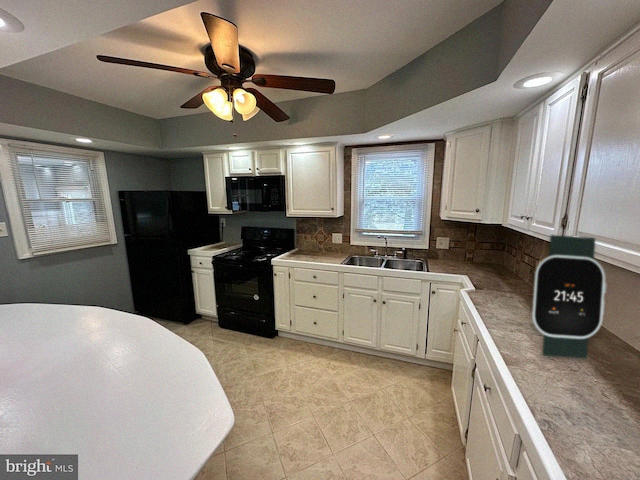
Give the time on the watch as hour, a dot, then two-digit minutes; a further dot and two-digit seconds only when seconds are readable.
21.45
